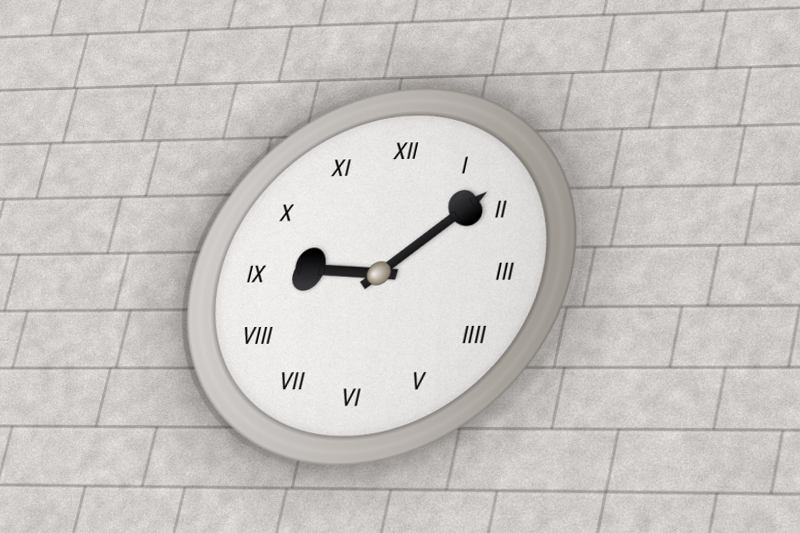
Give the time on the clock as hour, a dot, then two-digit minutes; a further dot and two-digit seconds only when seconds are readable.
9.08
